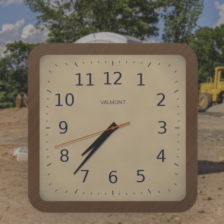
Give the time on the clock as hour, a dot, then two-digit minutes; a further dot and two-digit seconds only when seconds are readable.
7.36.42
